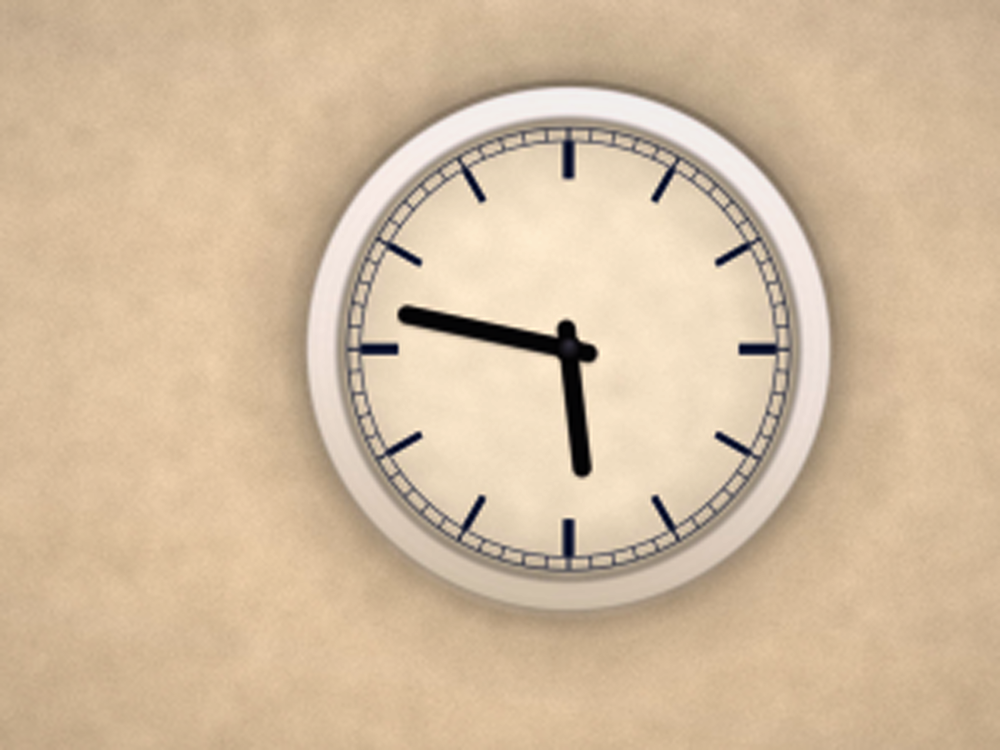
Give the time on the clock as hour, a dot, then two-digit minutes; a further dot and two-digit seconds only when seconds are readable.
5.47
